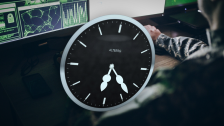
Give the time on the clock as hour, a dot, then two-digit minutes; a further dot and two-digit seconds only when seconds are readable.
6.23
